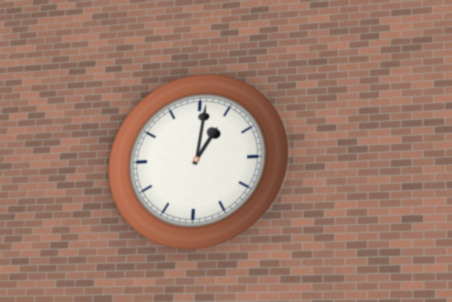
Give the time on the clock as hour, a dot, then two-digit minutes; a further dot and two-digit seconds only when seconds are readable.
1.01
